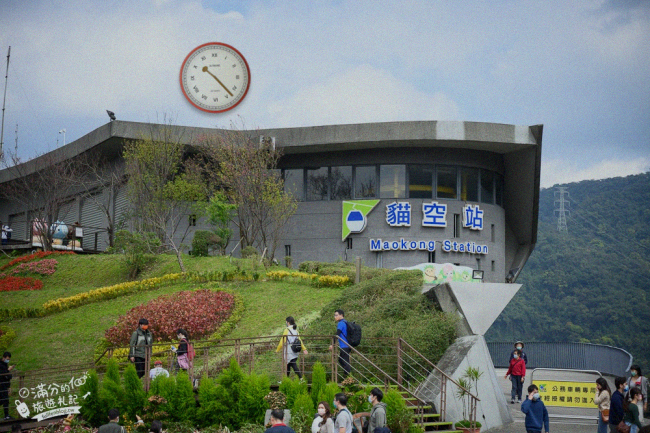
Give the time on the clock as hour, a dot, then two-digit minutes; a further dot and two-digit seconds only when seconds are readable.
10.23
